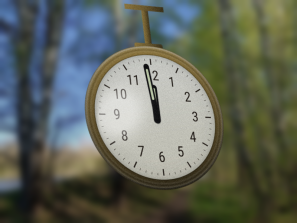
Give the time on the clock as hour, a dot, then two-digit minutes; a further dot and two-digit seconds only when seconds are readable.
11.59
